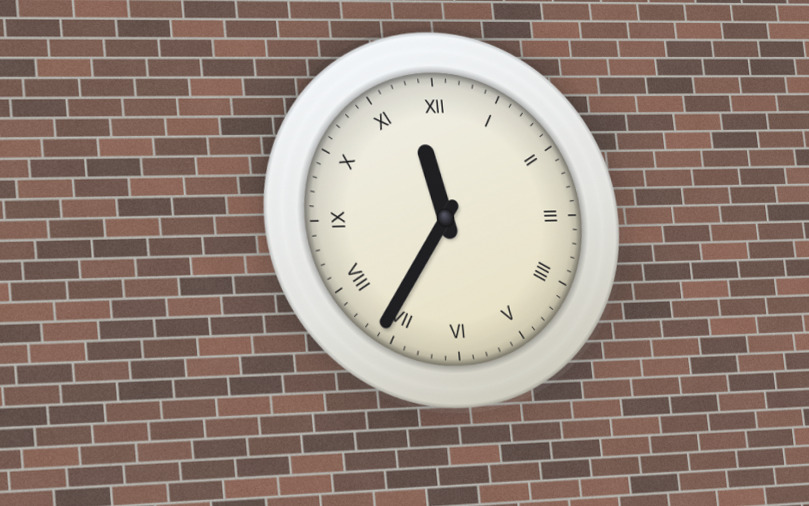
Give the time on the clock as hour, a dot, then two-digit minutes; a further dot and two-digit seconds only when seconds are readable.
11.36
